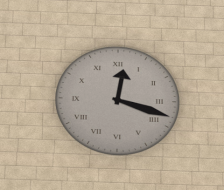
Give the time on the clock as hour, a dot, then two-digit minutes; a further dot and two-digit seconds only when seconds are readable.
12.18
